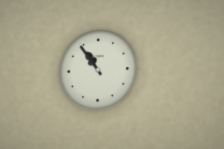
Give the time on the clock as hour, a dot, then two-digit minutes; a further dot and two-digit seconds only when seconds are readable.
10.54
